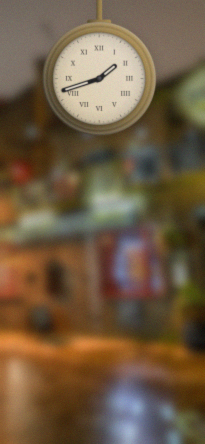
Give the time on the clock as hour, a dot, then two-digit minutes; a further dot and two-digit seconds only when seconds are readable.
1.42
